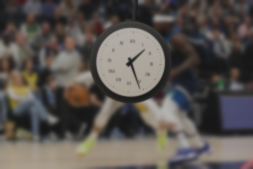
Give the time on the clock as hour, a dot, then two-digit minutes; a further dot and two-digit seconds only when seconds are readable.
1.26
